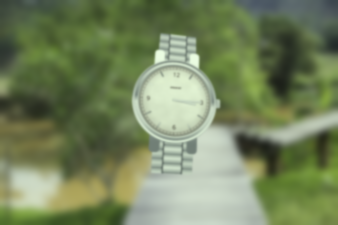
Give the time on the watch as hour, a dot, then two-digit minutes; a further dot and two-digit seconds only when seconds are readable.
3.15
